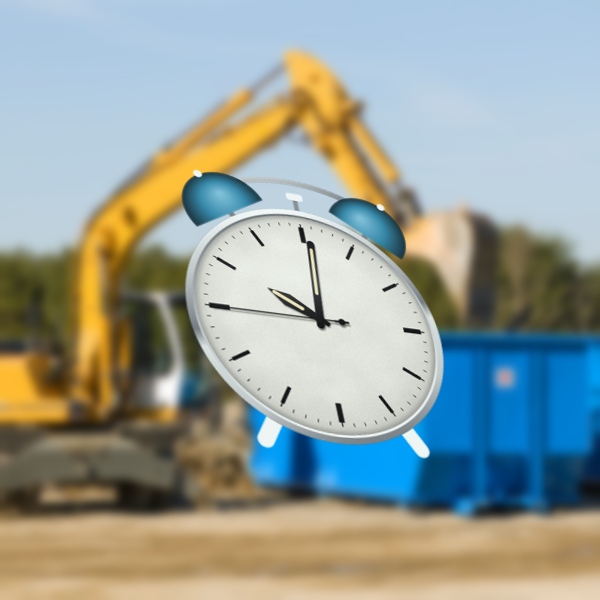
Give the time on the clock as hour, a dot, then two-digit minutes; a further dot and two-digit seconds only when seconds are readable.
10.00.45
